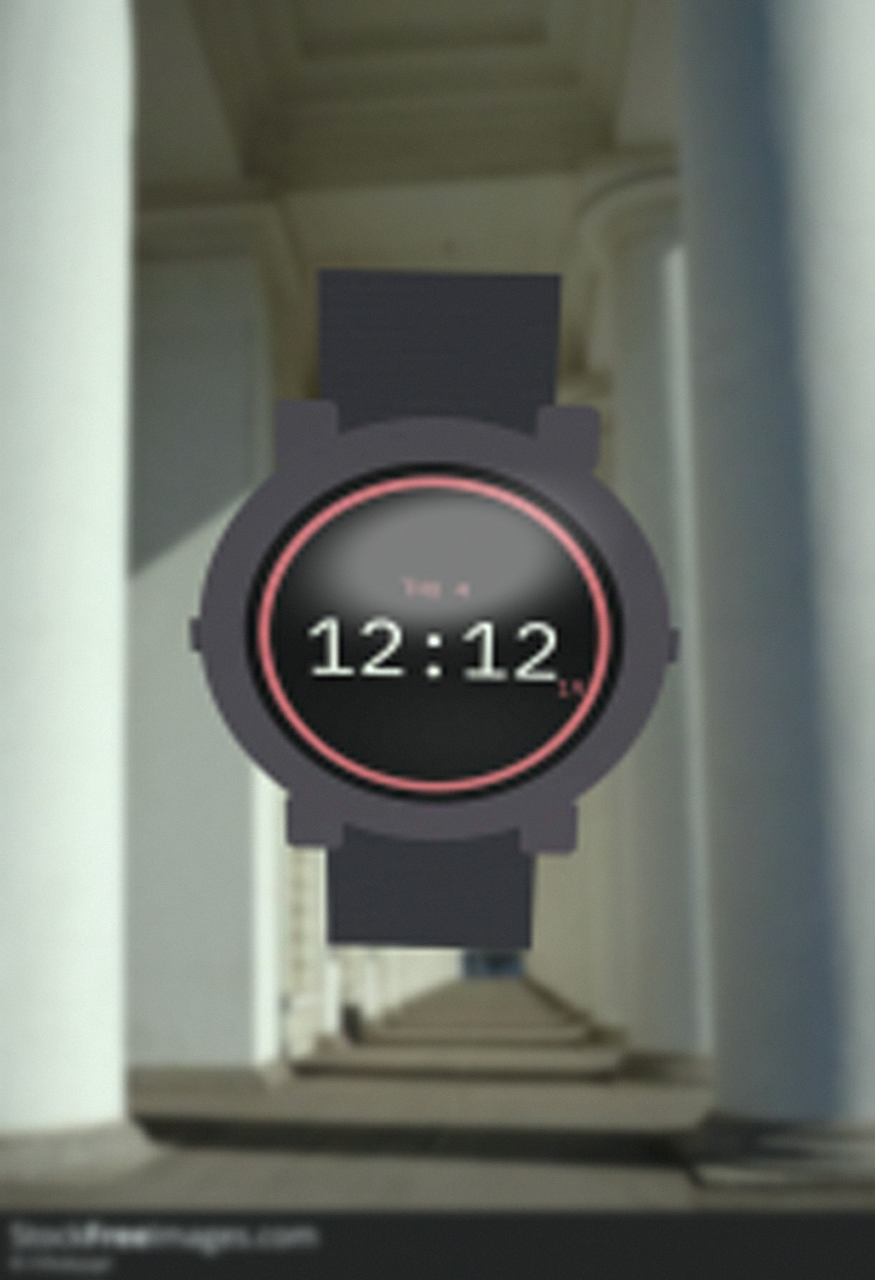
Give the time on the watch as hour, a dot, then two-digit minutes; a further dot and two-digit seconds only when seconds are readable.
12.12
